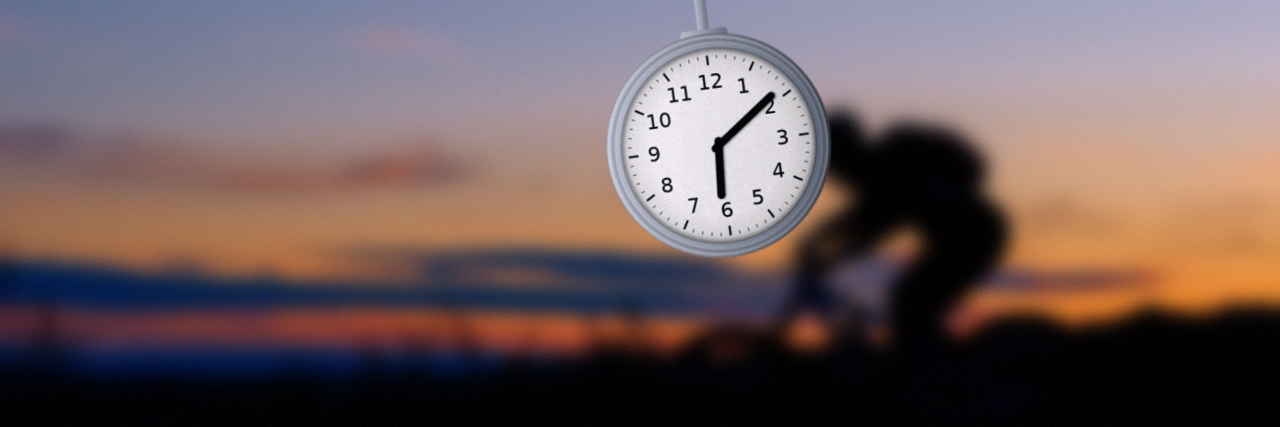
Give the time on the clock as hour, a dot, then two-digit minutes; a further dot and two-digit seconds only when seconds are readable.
6.09
